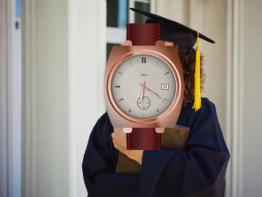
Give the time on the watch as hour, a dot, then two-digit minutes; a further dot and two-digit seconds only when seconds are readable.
6.21
